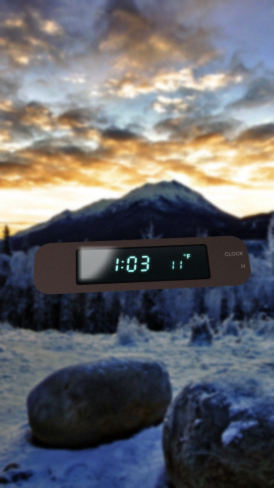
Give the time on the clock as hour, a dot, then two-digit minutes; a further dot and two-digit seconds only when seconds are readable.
1.03
